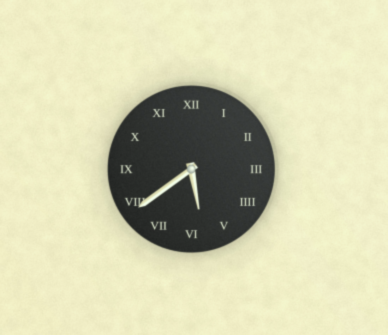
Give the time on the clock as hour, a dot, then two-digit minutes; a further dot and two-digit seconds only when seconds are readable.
5.39
